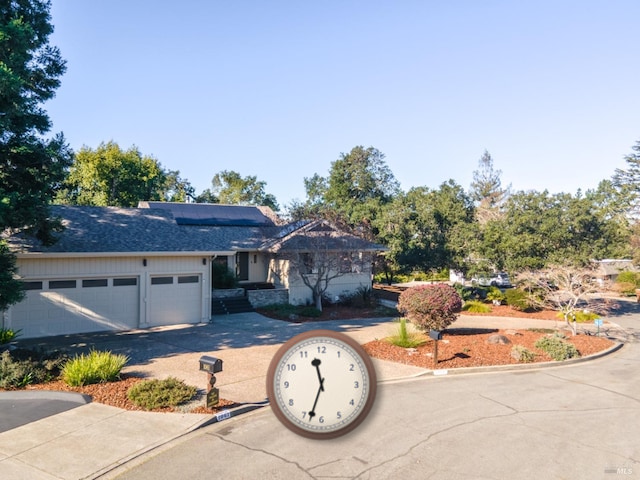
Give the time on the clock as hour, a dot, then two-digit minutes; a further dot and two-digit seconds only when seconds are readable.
11.33
